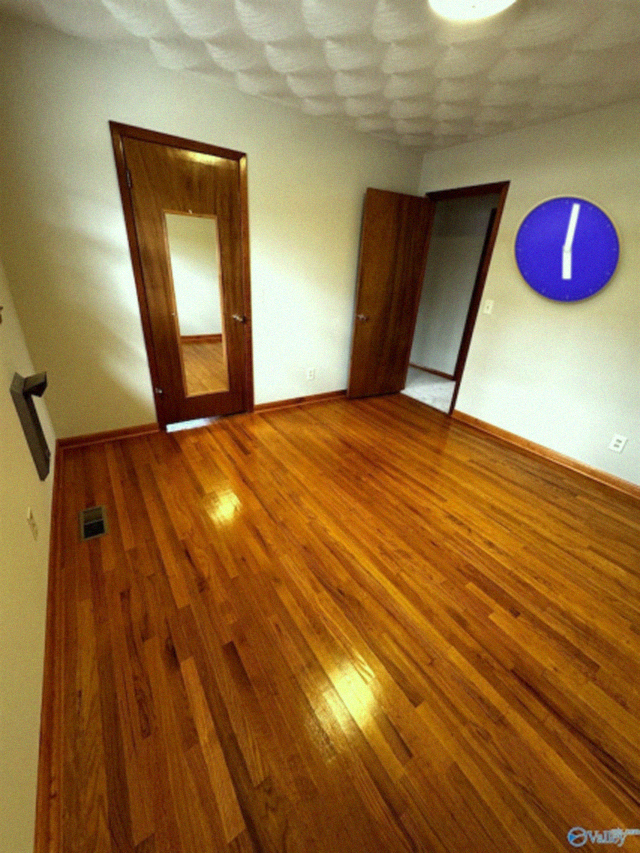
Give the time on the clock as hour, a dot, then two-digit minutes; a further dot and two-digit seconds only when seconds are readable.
6.02
